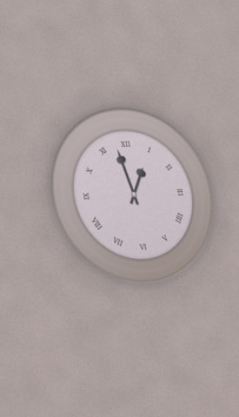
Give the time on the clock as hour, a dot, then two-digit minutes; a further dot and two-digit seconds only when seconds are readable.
12.58
